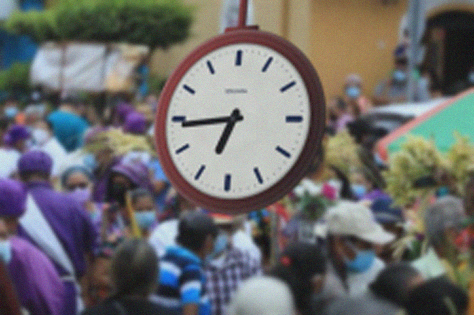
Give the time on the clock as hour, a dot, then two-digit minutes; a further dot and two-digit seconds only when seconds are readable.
6.44
